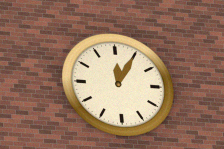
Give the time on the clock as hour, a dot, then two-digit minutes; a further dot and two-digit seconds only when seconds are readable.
12.05
